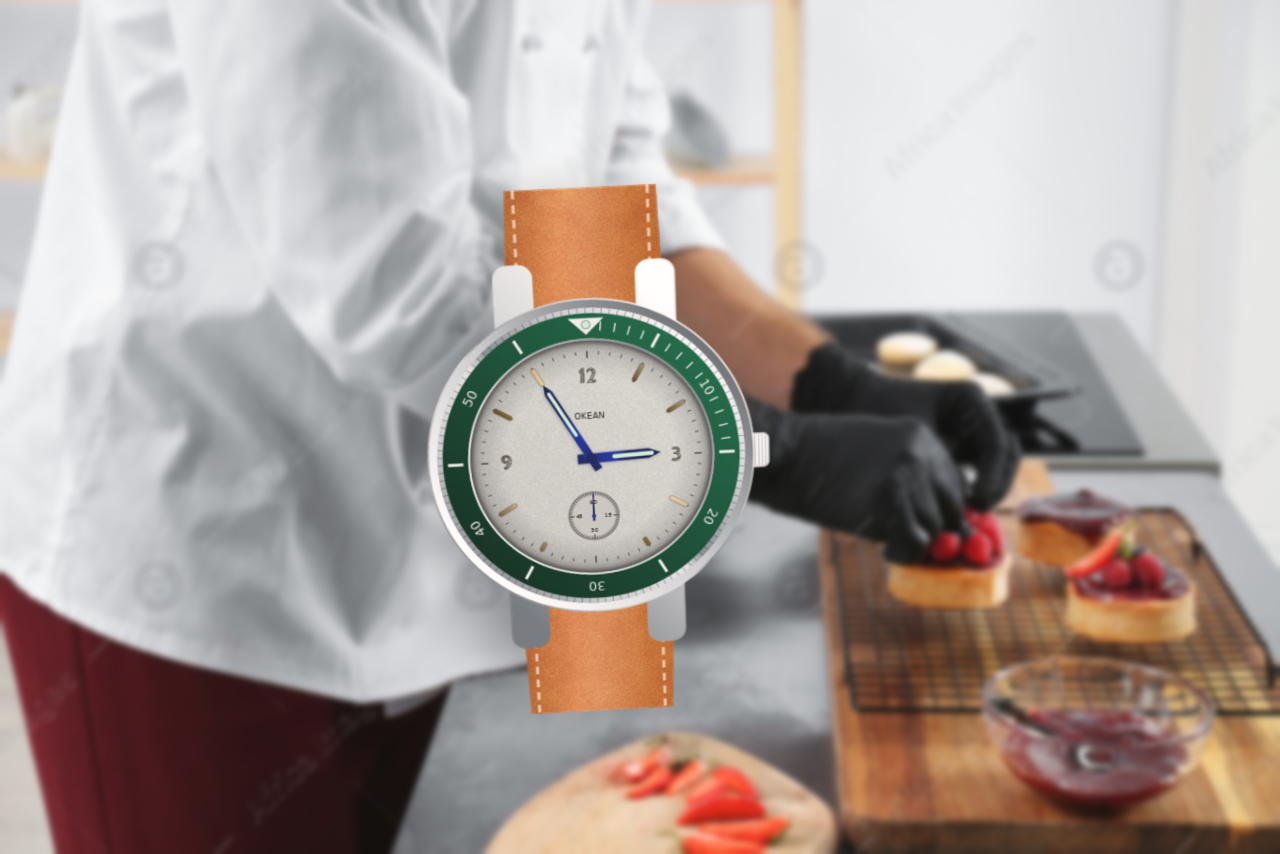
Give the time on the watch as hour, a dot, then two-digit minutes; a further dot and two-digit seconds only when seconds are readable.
2.55
